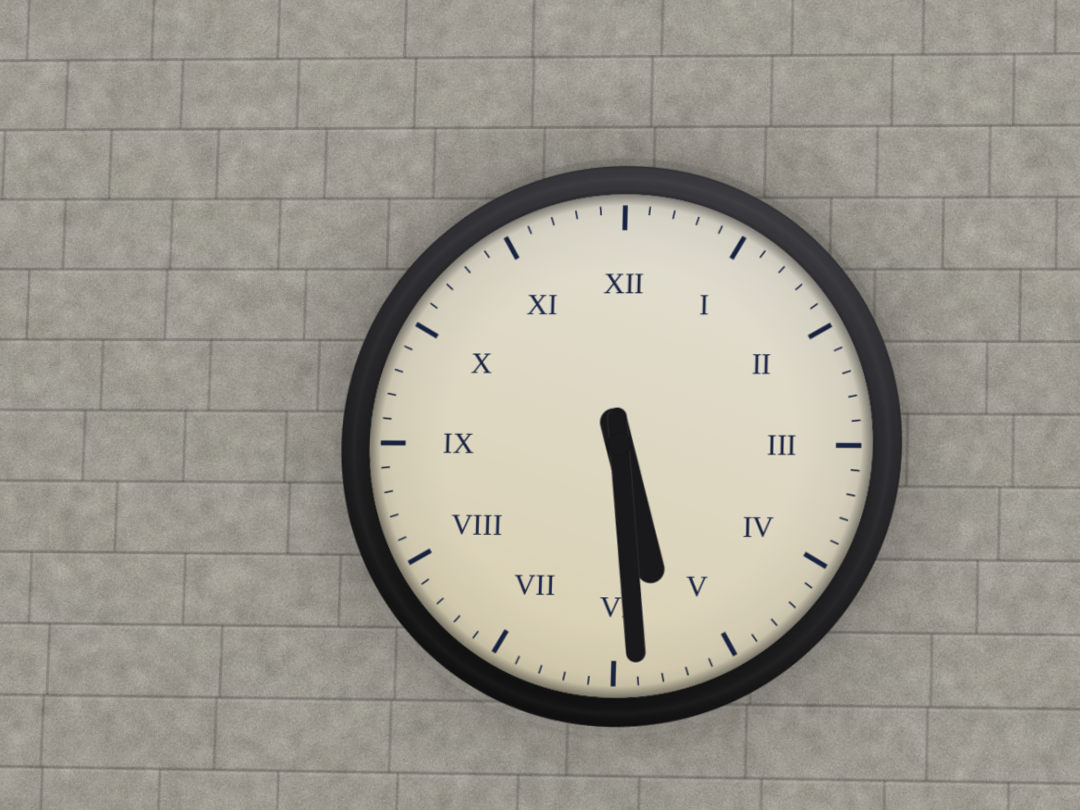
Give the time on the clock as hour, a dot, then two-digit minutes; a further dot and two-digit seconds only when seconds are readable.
5.29
